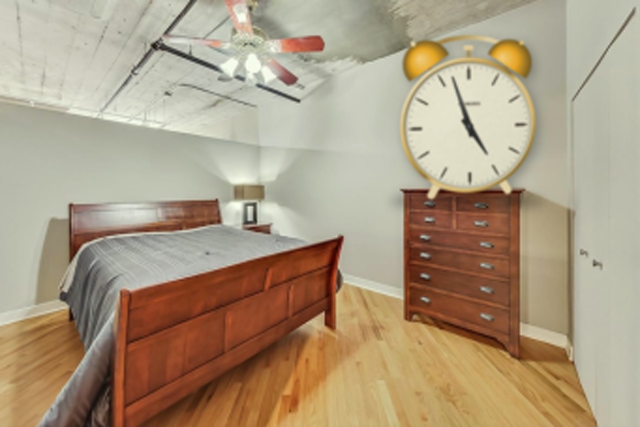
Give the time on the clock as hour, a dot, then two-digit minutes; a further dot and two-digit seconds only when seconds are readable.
4.57
